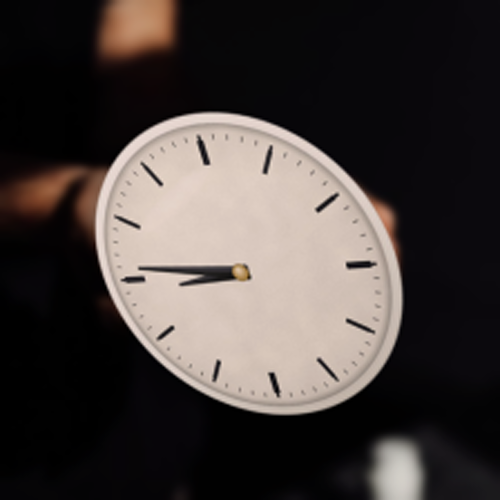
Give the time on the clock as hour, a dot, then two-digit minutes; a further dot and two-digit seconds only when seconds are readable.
8.46
